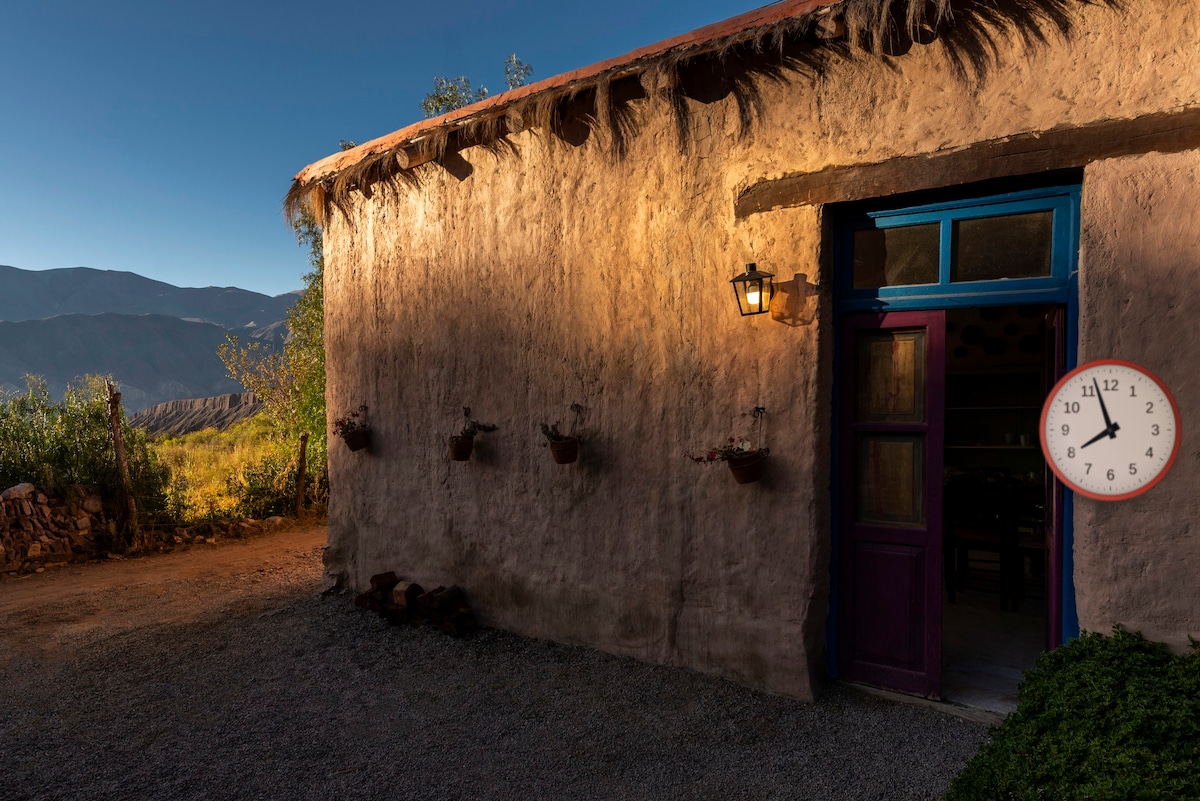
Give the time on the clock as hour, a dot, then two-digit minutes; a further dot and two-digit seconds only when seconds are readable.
7.57
